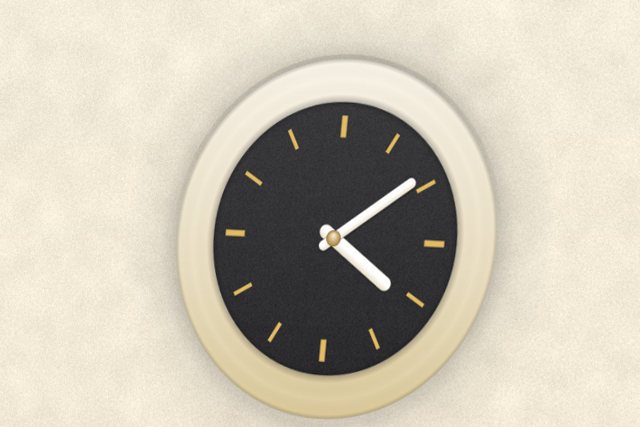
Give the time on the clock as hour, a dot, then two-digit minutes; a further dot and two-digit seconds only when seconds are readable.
4.09
